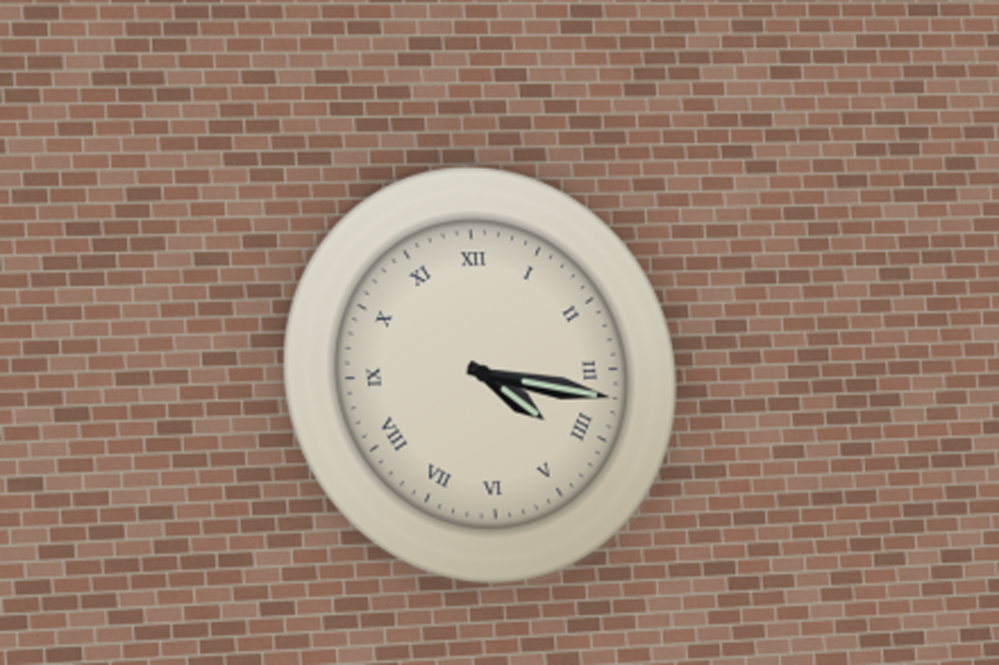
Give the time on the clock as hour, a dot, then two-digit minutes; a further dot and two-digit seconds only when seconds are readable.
4.17
